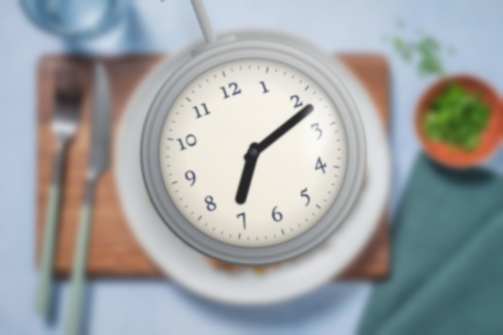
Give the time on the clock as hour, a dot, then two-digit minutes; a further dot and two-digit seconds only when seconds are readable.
7.12
